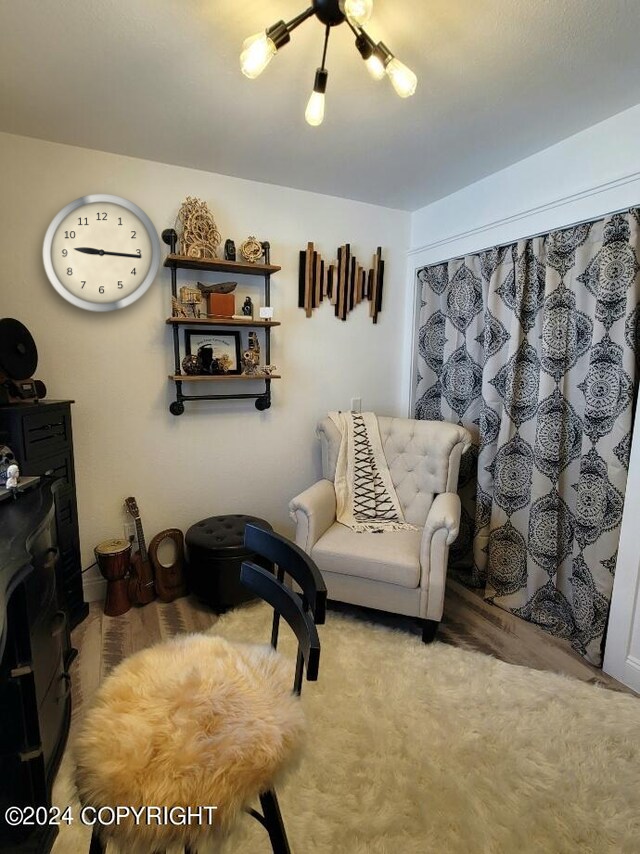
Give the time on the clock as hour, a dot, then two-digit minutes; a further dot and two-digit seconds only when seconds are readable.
9.16
